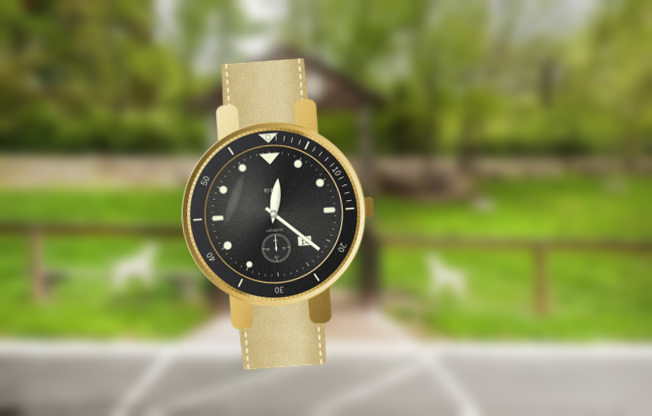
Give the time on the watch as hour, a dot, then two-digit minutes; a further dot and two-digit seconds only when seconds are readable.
12.22
